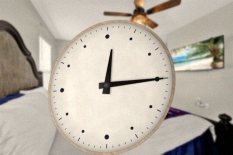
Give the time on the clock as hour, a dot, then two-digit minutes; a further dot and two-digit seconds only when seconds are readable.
12.15
